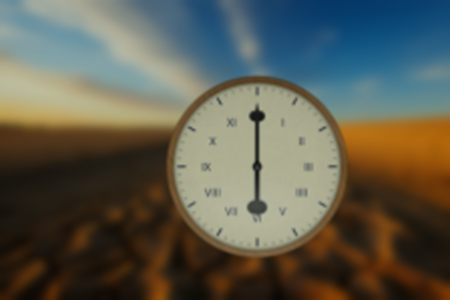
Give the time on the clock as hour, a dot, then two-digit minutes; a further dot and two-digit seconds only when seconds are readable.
6.00
